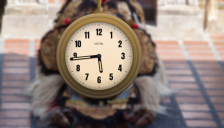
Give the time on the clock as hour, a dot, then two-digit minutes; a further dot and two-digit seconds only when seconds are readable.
5.44
